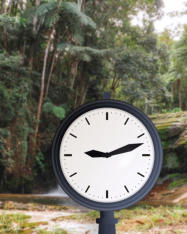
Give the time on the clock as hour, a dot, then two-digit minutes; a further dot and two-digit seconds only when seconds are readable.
9.12
